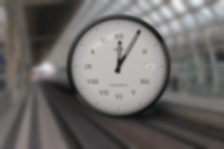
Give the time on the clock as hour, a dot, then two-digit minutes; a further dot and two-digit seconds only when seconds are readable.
12.05
